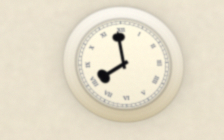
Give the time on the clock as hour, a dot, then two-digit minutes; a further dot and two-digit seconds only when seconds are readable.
7.59
